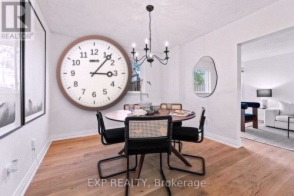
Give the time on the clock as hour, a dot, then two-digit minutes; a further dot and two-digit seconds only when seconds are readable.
3.07
